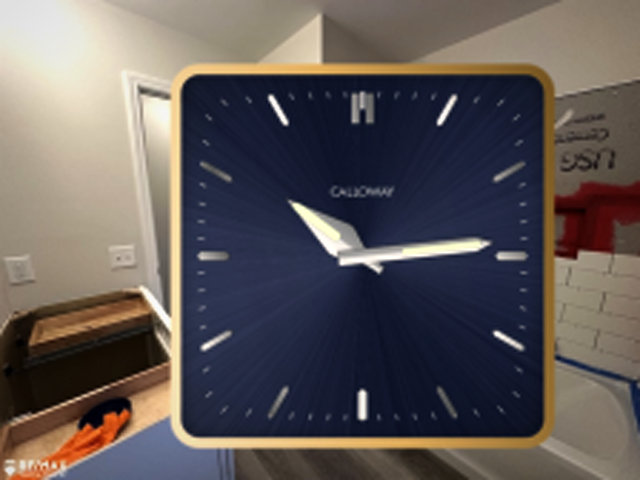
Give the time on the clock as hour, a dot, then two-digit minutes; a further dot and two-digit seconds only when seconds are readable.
10.14
